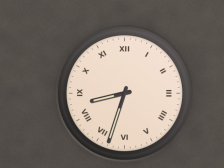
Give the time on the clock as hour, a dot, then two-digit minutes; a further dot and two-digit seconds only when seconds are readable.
8.33
